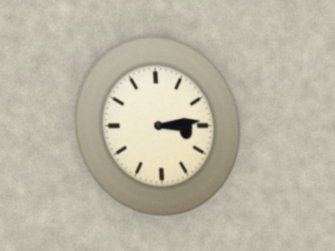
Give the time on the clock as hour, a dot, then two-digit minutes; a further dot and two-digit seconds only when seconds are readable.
3.14
